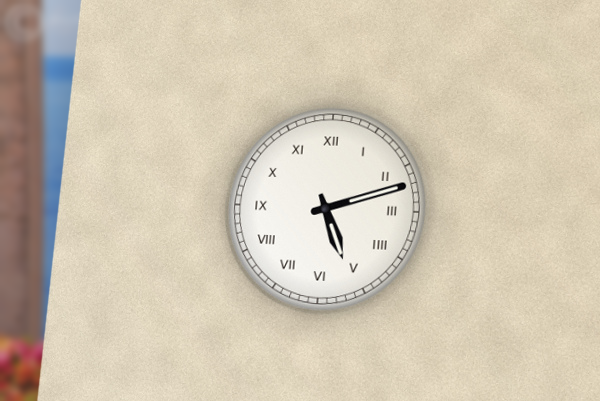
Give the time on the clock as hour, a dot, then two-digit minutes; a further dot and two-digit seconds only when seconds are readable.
5.12
